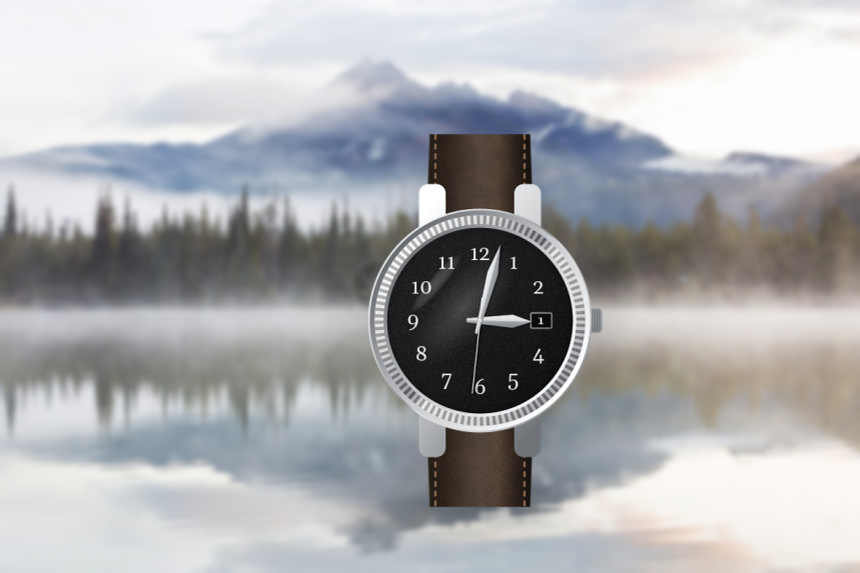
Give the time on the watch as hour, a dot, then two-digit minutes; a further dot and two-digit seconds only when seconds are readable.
3.02.31
